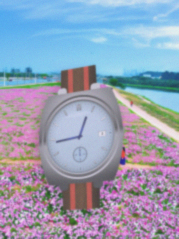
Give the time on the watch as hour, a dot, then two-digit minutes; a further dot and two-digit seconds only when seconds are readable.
12.44
